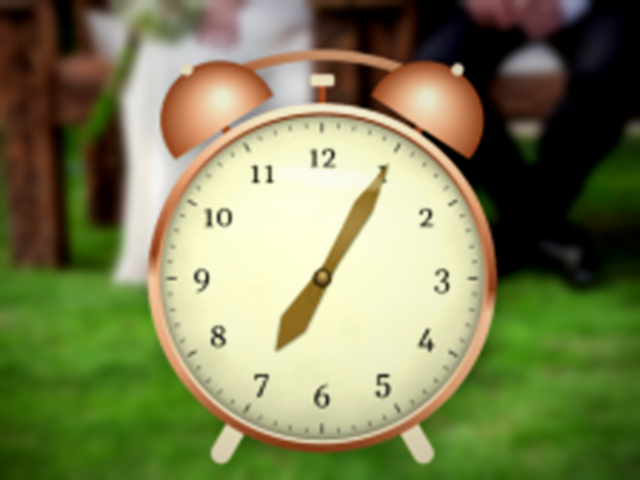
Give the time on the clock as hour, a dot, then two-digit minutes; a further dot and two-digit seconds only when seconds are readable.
7.05
